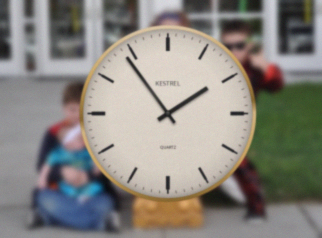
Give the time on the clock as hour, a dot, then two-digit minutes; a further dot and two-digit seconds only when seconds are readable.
1.54
